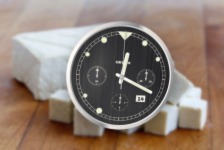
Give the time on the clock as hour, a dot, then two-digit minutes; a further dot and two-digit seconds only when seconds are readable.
12.19
